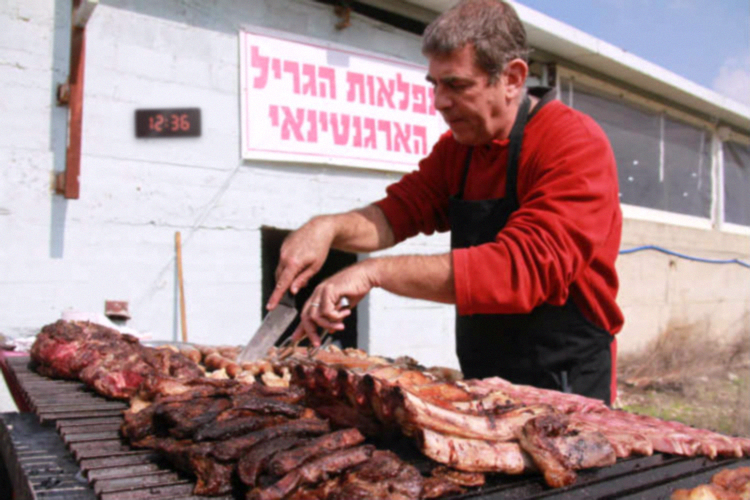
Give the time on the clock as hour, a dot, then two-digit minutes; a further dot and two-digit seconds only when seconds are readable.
12.36
